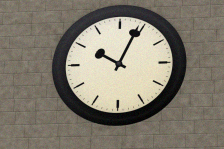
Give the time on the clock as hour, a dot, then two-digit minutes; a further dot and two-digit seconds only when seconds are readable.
10.04
